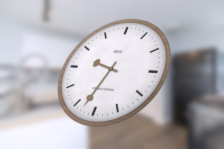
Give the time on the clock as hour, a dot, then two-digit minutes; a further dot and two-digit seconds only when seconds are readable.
9.33
